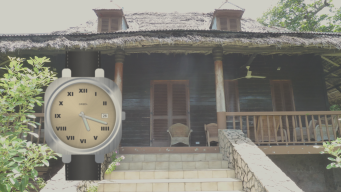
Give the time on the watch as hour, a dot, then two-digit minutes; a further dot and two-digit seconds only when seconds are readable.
5.18
